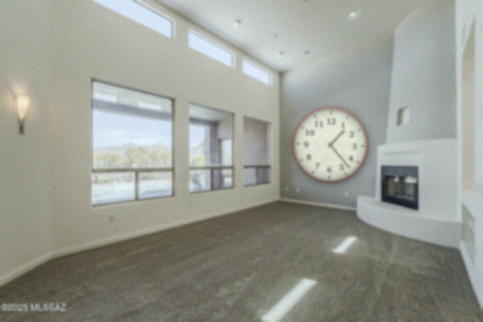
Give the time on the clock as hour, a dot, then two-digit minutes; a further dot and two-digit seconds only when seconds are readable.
1.23
